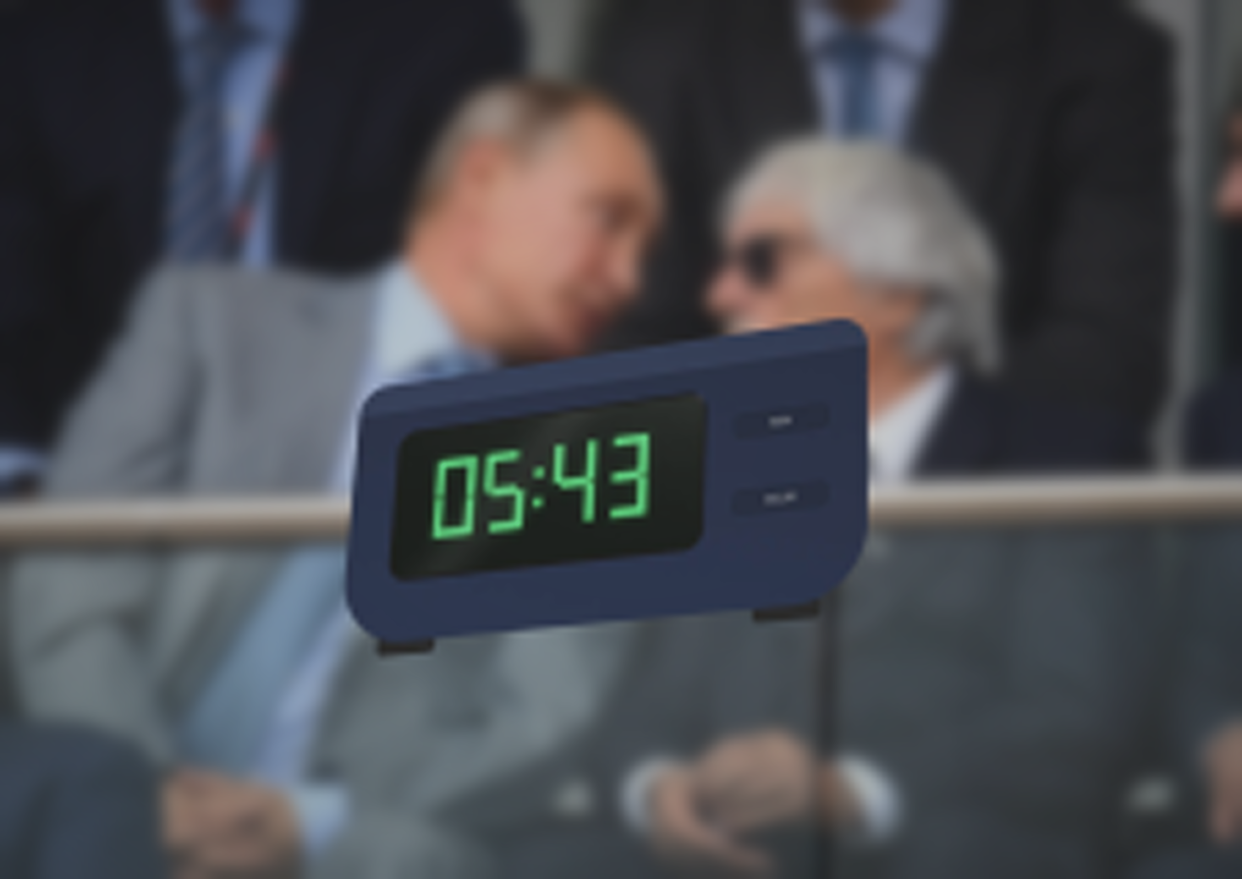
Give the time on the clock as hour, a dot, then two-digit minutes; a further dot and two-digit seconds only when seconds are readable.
5.43
